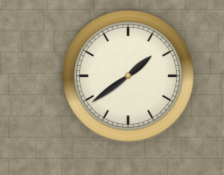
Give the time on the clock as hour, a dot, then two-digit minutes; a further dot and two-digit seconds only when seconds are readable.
1.39
